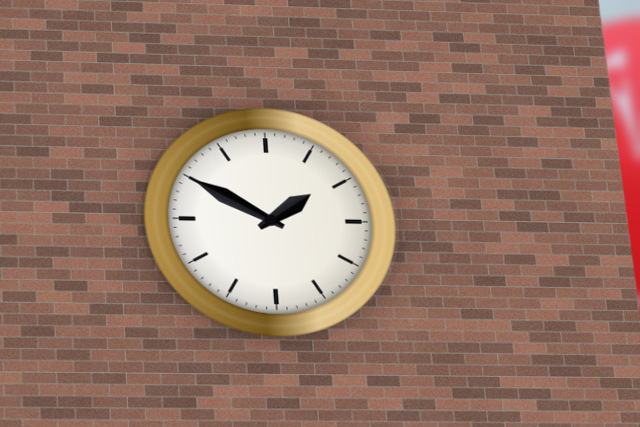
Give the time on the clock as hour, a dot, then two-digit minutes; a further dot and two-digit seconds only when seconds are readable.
1.50
